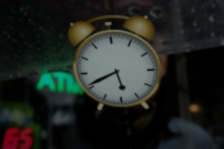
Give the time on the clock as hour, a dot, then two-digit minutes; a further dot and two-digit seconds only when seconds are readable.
5.41
